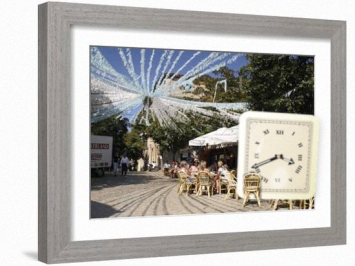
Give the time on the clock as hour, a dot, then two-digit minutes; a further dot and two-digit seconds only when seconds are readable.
3.41
